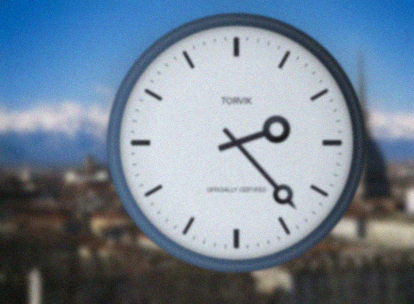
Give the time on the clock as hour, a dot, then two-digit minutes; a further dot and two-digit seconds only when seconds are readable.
2.23
